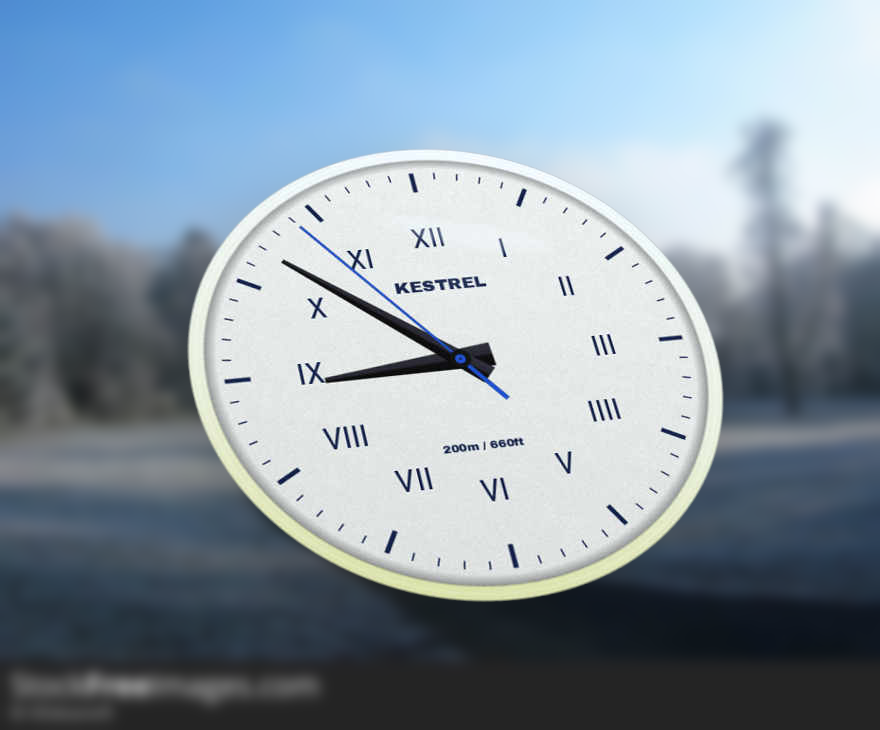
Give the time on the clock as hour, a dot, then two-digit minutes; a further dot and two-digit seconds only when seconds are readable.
8.51.54
